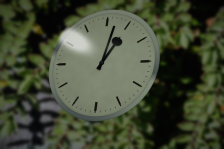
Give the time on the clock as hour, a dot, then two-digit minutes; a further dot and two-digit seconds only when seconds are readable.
1.02
